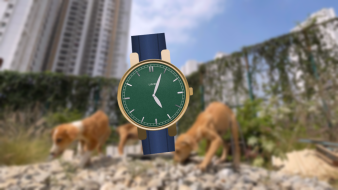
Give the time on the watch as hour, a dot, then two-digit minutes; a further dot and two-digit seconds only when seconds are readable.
5.04
